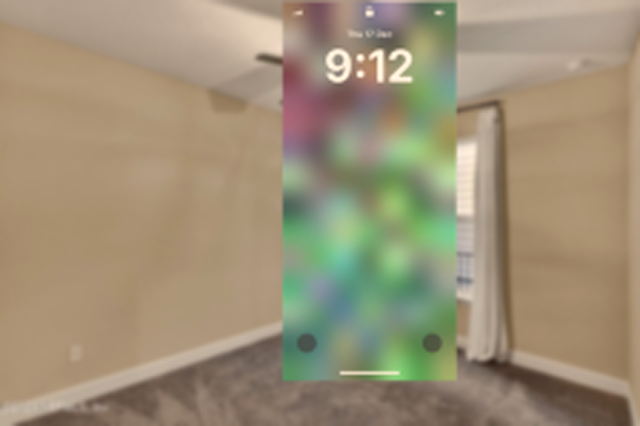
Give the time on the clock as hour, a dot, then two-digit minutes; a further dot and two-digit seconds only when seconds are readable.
9.12
